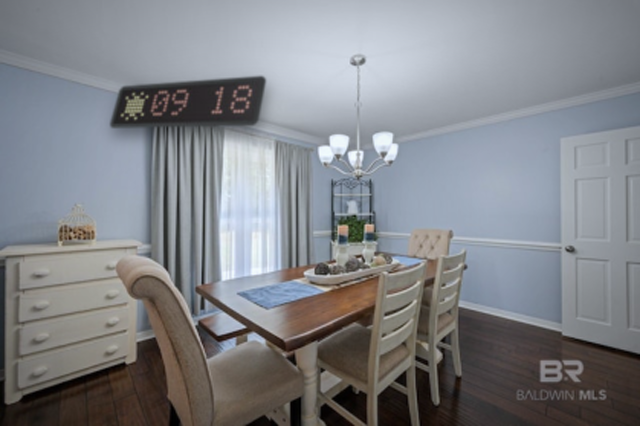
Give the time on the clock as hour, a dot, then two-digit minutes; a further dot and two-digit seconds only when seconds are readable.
9.18
